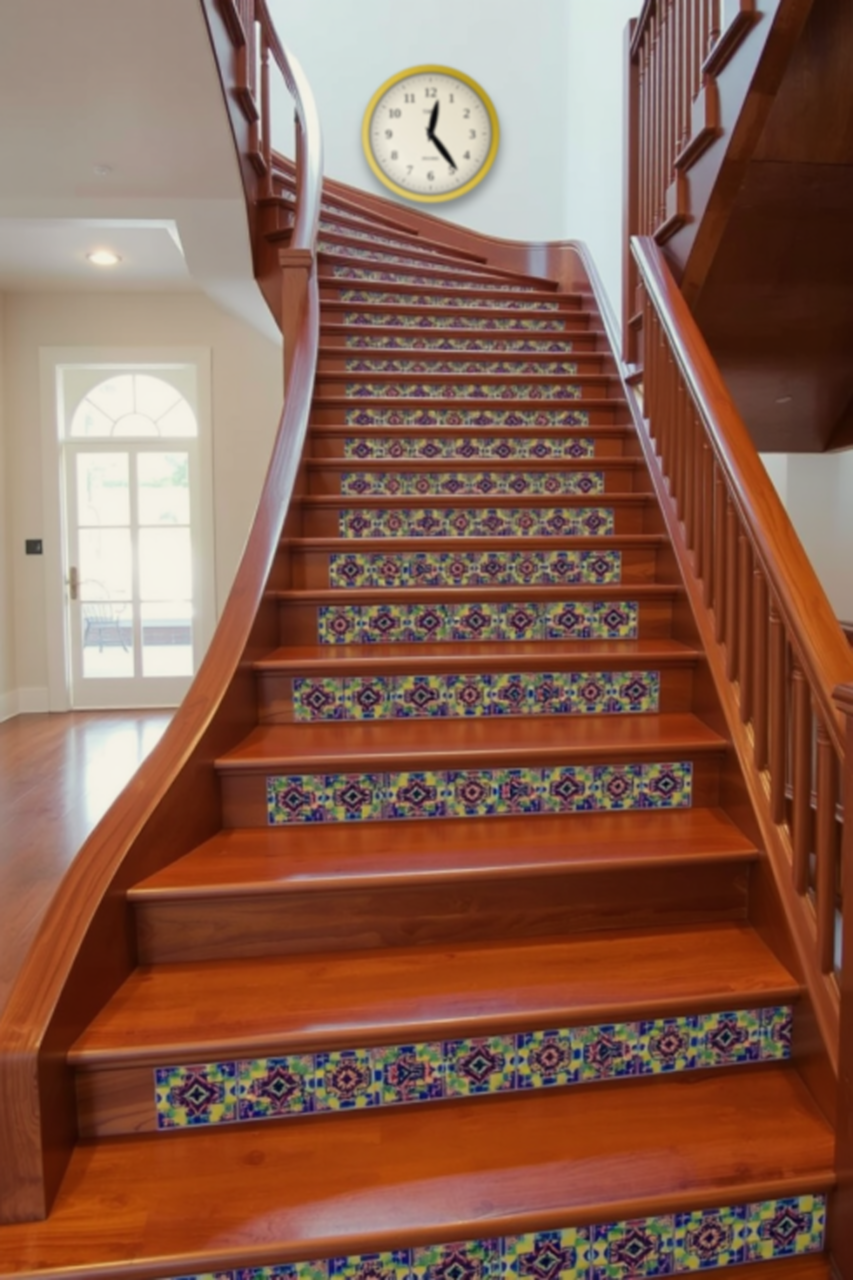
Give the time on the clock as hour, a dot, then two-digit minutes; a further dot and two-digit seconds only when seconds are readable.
12.24
